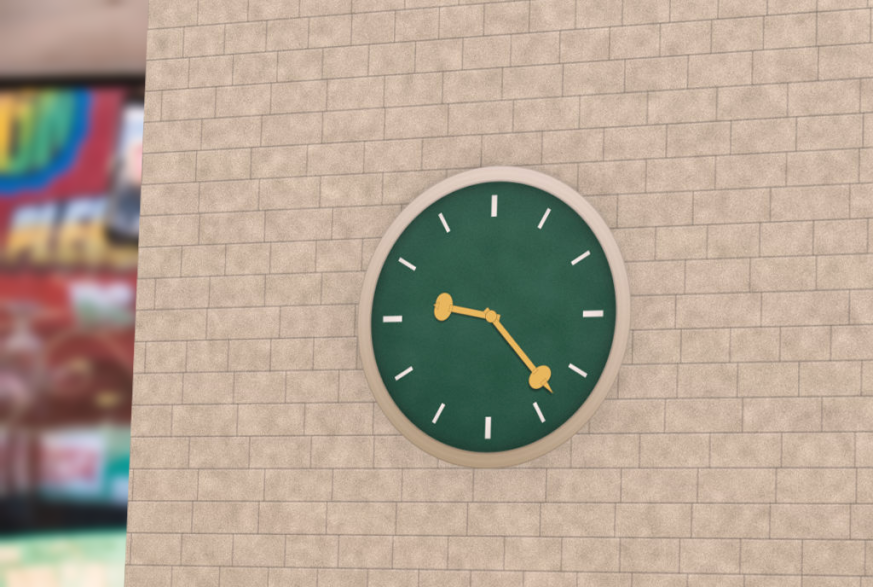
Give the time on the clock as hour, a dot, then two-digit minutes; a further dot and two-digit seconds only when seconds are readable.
9.23
